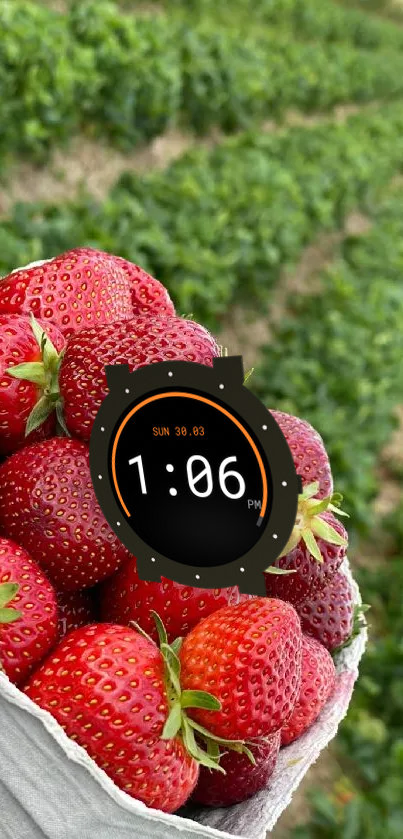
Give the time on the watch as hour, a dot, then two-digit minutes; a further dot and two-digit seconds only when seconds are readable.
1.06
